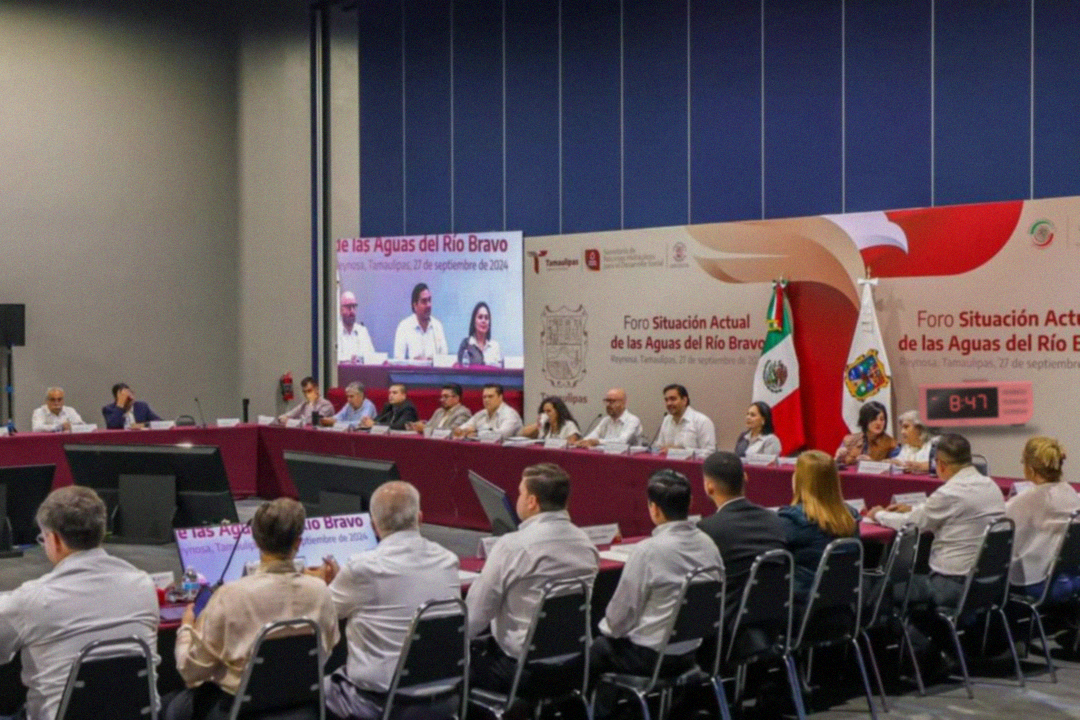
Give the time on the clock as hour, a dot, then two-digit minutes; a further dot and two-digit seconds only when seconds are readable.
8.47
